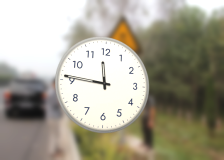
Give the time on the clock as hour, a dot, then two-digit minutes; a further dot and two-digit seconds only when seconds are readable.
11.46
